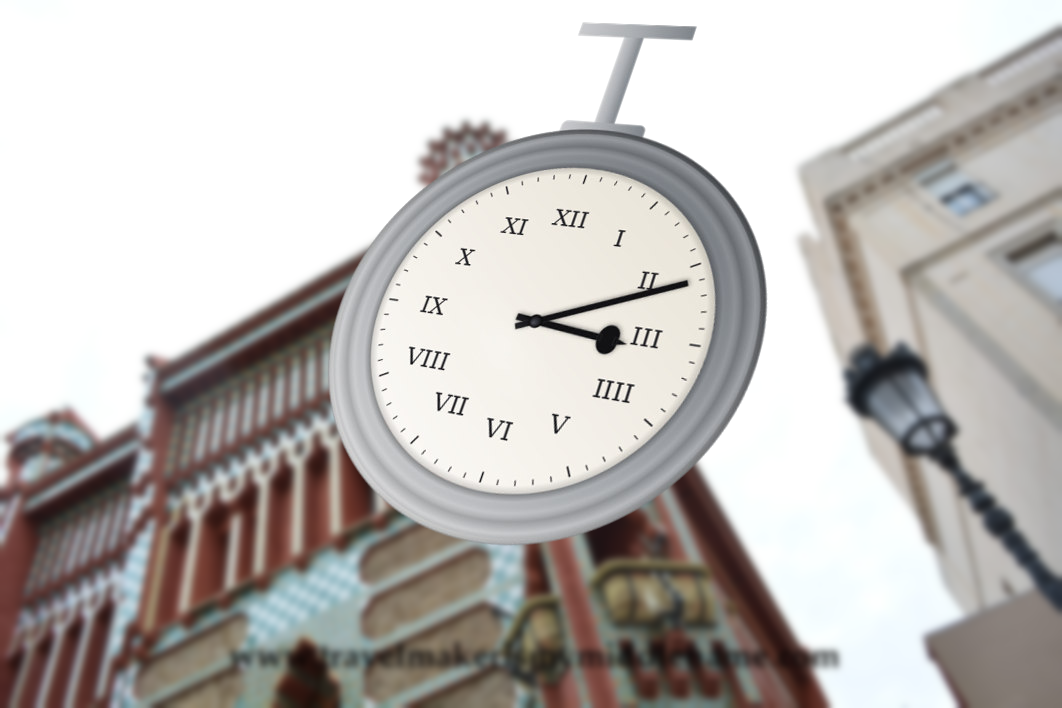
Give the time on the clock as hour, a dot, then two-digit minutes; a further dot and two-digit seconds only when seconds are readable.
3.11
